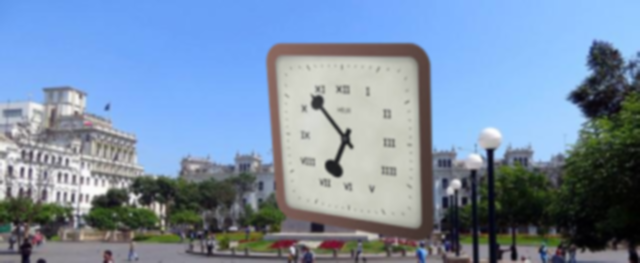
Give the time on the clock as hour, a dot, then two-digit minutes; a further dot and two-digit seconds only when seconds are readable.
6.53
